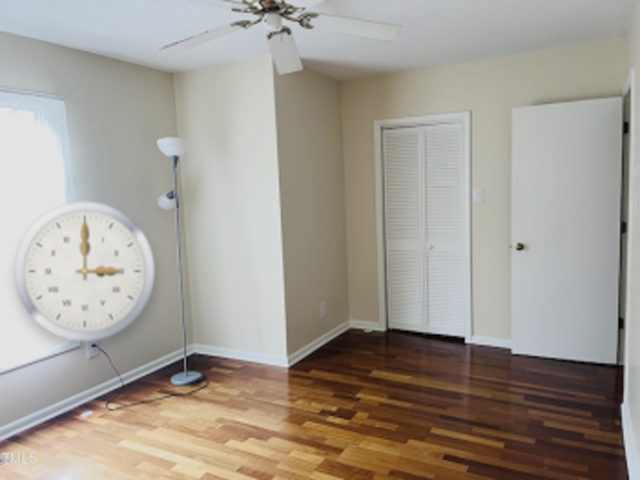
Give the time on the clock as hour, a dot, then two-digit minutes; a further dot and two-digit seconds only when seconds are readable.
3.00
